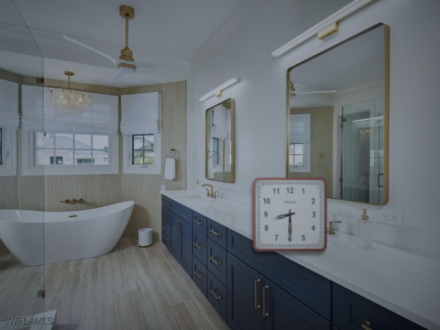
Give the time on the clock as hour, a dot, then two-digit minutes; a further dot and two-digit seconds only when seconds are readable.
8.30
